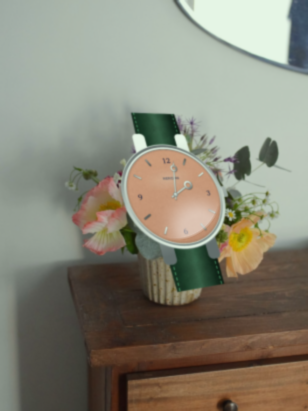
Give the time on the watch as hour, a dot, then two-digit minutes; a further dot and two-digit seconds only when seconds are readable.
2.02
